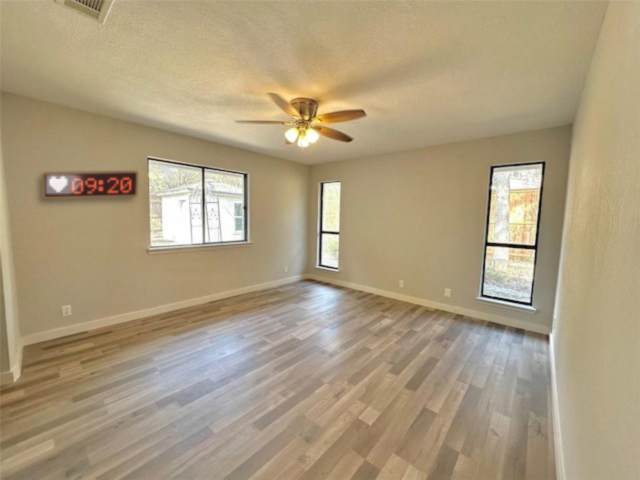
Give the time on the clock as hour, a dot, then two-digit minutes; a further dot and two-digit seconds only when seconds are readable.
9.20
